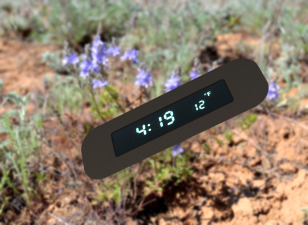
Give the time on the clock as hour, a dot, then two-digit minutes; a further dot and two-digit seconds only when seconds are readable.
4.19
